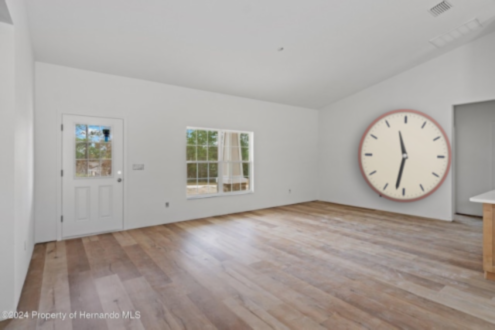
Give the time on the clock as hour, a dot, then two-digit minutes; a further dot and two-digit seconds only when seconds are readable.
11.32
